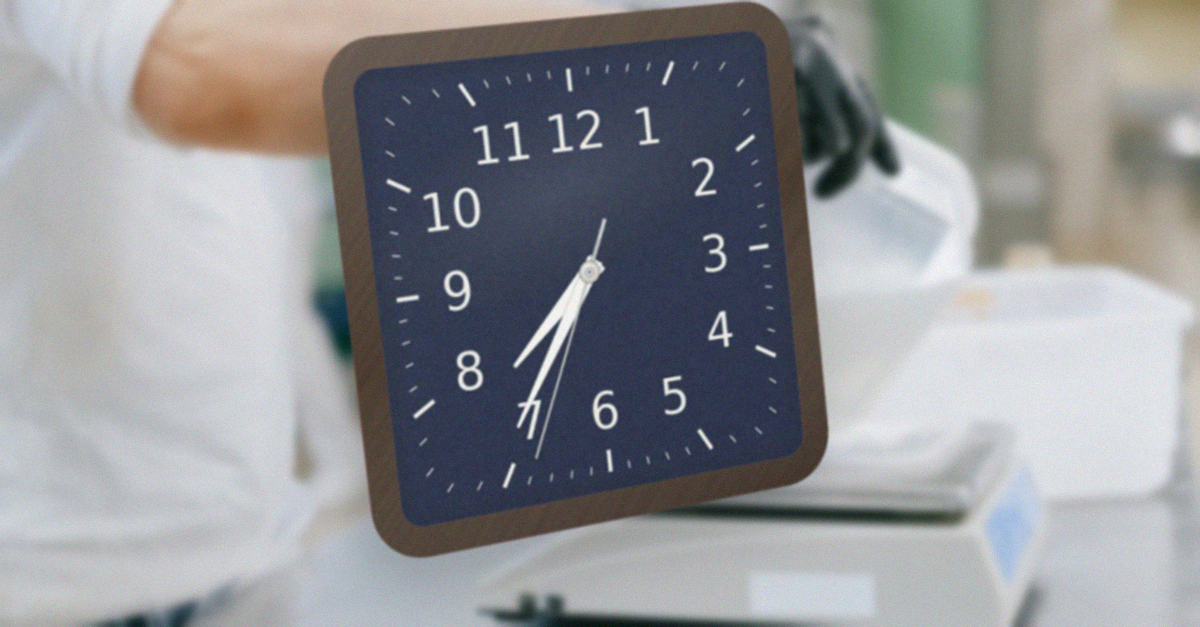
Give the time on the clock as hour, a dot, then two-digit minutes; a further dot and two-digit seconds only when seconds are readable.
7.35.34
